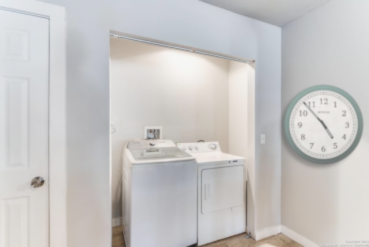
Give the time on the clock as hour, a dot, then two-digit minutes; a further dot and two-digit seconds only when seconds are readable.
4.53
